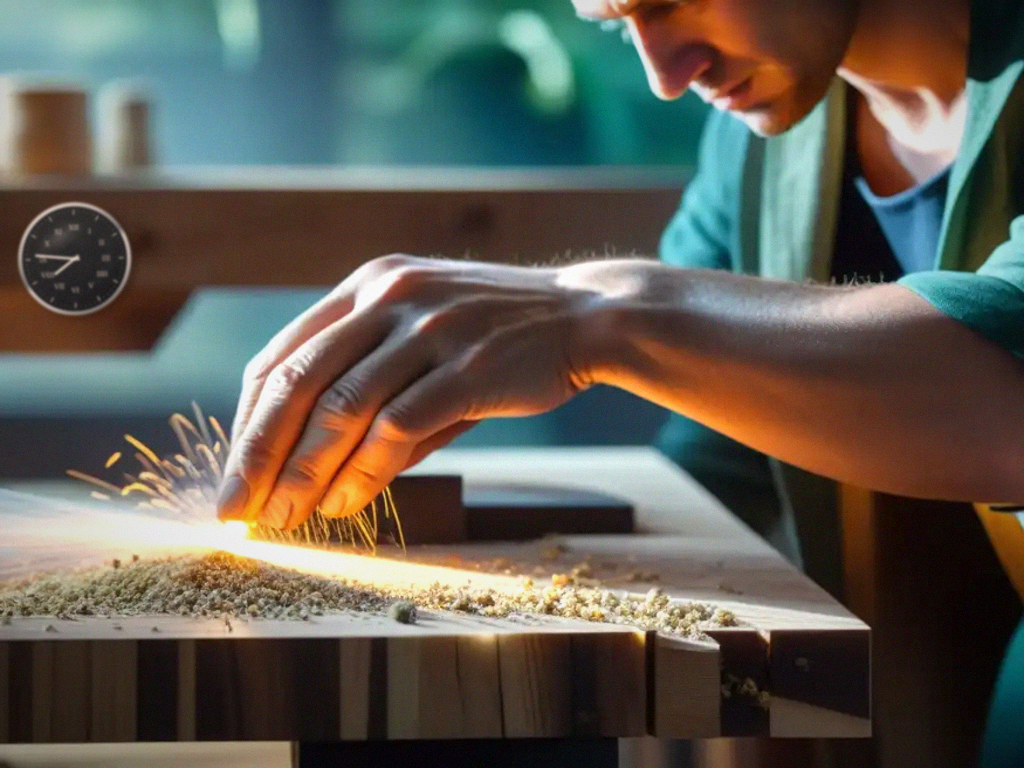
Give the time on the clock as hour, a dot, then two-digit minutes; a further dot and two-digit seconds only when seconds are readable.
7.46
